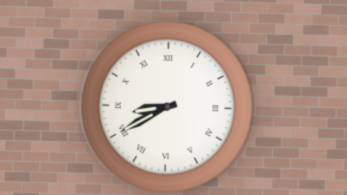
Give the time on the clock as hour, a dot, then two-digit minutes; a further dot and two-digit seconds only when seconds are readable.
8.40
